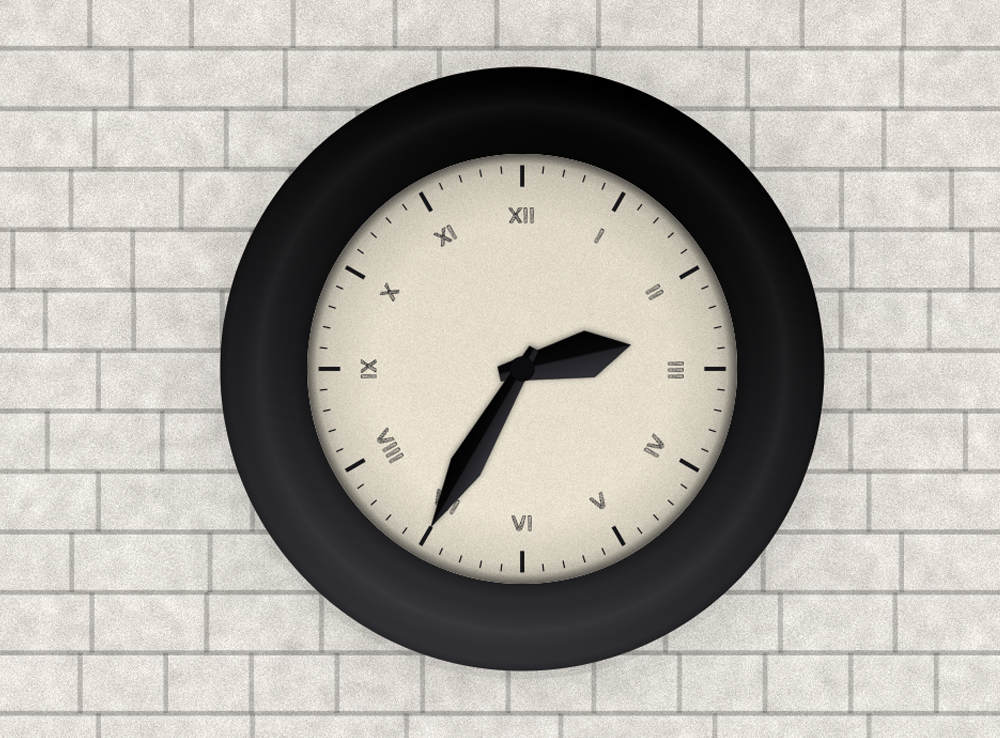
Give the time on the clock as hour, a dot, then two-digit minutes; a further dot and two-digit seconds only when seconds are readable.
2.35
